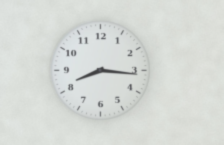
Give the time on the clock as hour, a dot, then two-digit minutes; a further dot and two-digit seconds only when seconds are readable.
8.16
